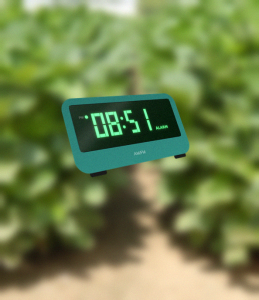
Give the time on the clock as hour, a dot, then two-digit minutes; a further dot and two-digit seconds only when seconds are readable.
8.51
